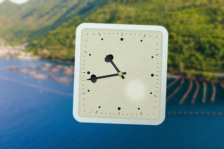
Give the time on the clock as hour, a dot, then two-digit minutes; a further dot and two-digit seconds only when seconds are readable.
10.43
